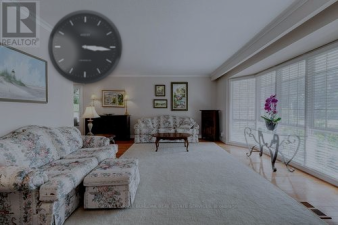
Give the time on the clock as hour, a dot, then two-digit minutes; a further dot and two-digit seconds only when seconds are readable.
3.16
